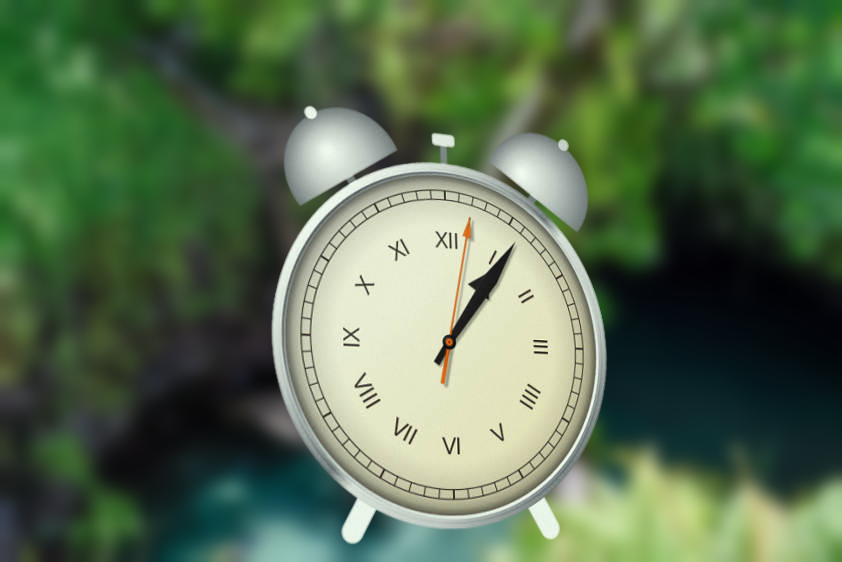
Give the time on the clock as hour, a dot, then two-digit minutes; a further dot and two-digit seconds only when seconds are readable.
1.06.02
